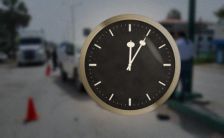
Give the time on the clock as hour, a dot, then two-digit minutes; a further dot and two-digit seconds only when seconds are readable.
12.05
